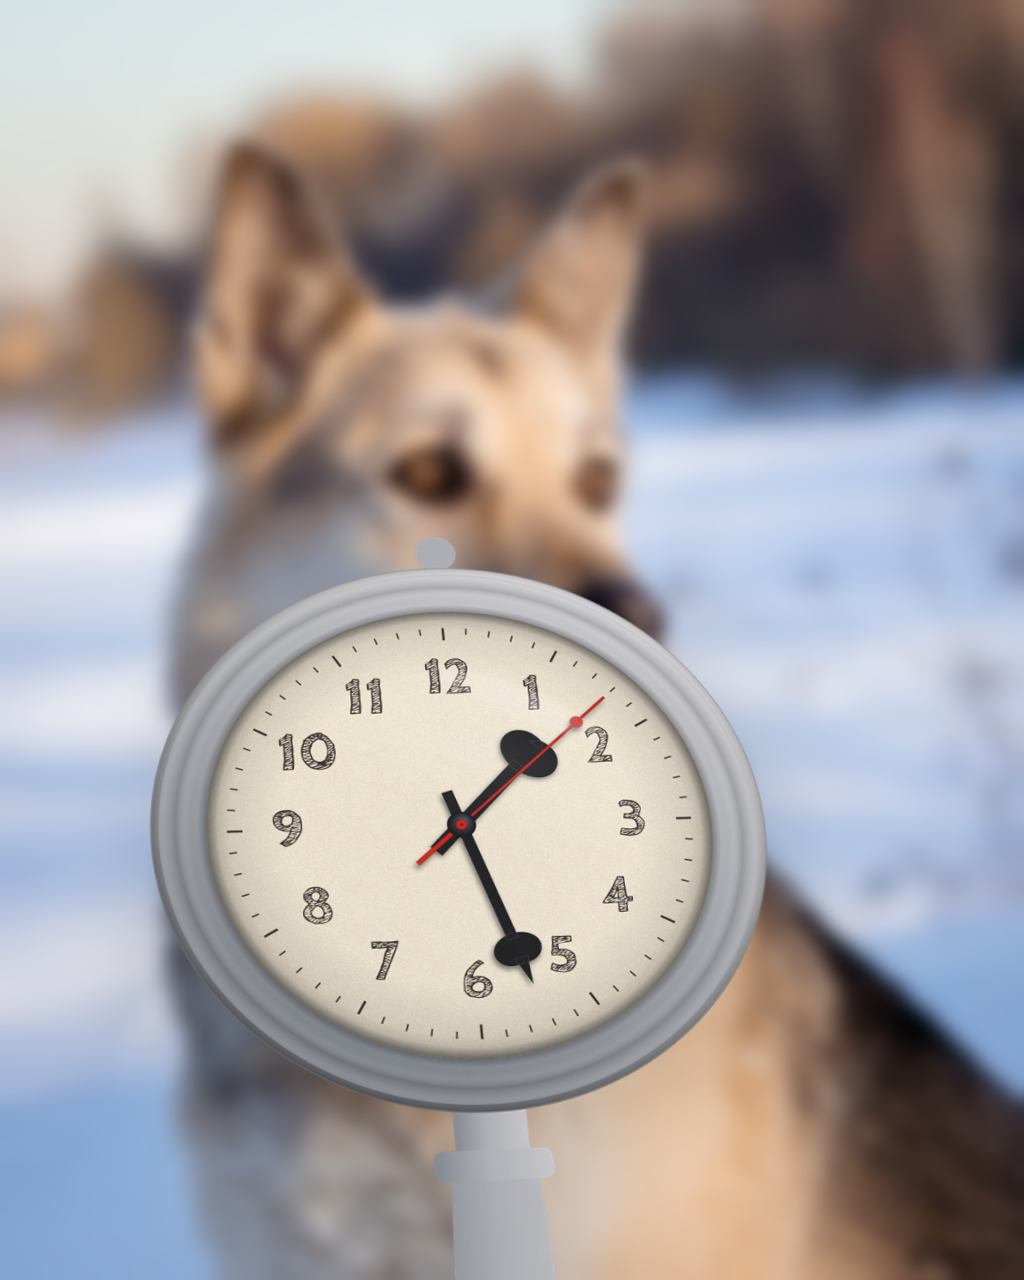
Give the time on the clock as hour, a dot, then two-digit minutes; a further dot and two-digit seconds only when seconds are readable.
1.27.08
